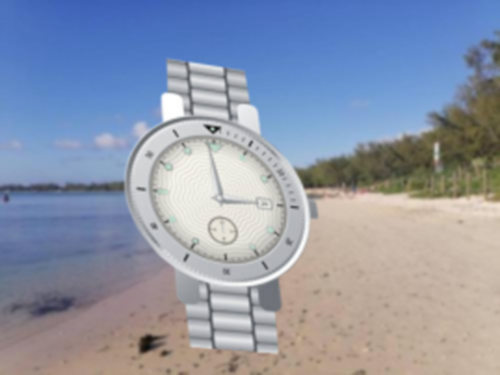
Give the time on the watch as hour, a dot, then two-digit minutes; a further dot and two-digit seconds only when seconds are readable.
2.59
